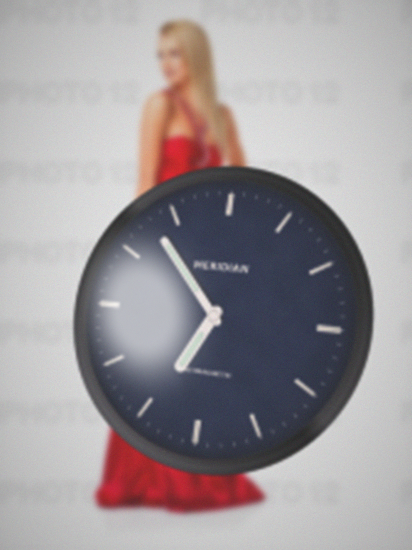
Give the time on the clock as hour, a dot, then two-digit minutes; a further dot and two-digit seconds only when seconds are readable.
6.53
